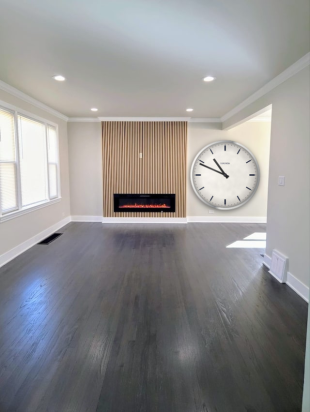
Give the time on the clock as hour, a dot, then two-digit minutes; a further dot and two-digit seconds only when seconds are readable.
10.49
